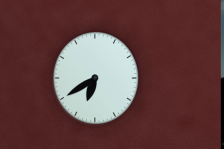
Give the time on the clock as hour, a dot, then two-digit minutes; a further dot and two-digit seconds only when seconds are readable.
6.40
